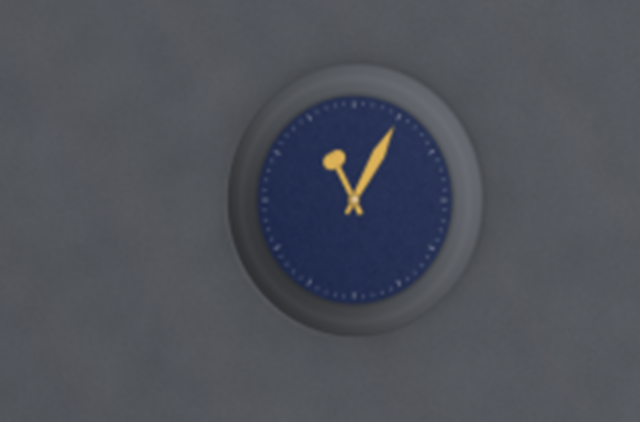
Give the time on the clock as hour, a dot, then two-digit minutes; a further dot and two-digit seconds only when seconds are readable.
11.05
